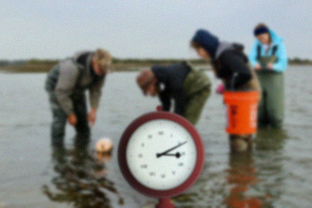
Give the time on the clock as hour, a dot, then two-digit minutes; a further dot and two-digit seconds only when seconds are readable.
3.11
